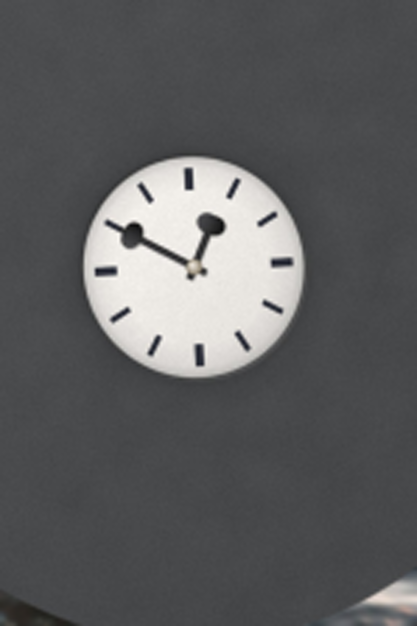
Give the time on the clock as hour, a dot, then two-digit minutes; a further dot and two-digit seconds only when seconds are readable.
12.50
